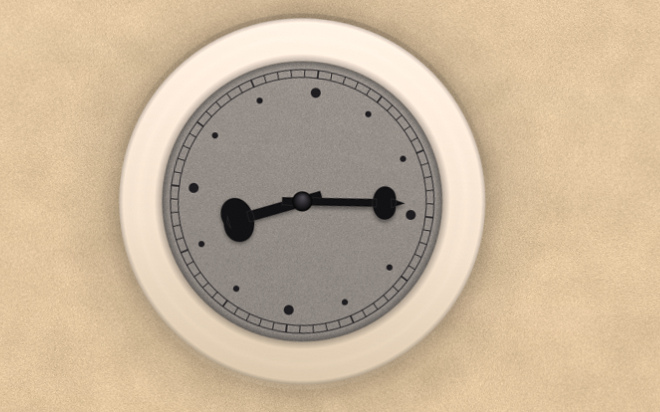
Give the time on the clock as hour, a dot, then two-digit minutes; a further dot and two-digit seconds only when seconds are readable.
8.14
